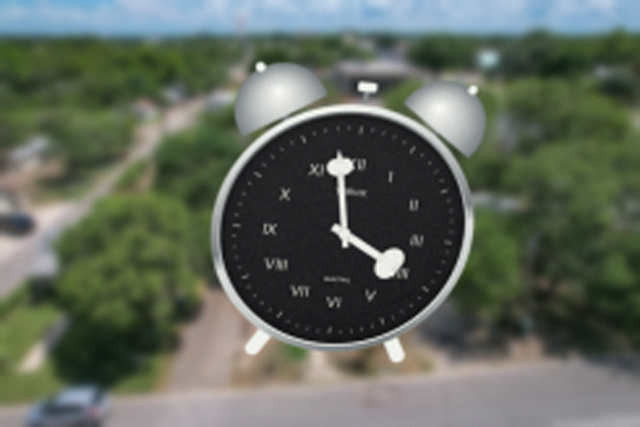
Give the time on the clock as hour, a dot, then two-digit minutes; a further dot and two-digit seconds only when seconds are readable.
3.58
